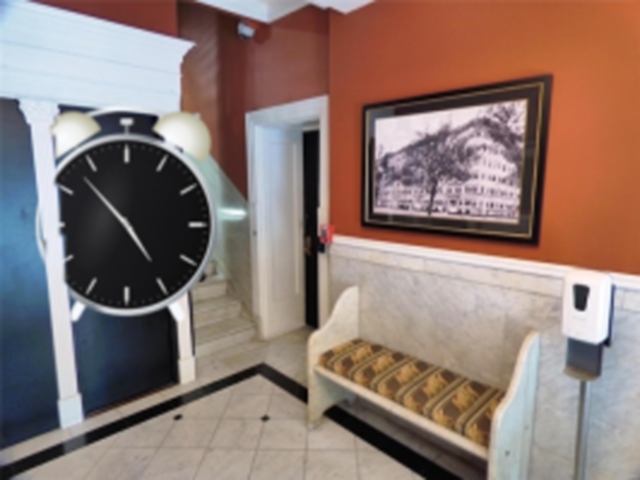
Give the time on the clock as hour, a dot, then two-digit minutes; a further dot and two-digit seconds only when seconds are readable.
4.53
